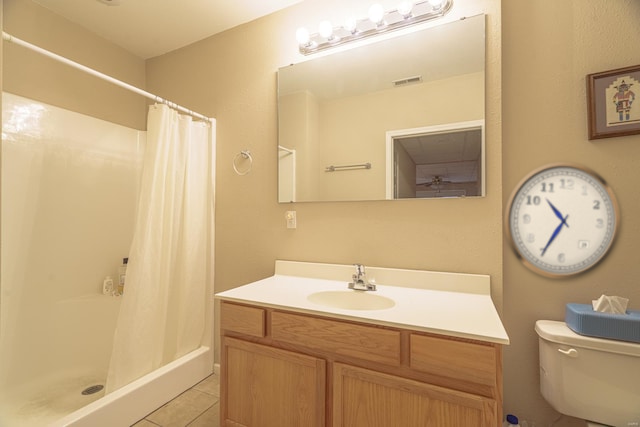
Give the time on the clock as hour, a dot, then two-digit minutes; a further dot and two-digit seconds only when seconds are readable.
10.35
